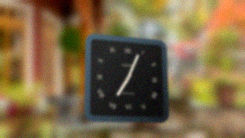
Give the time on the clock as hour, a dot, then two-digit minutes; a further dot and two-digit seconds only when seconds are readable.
7.04
